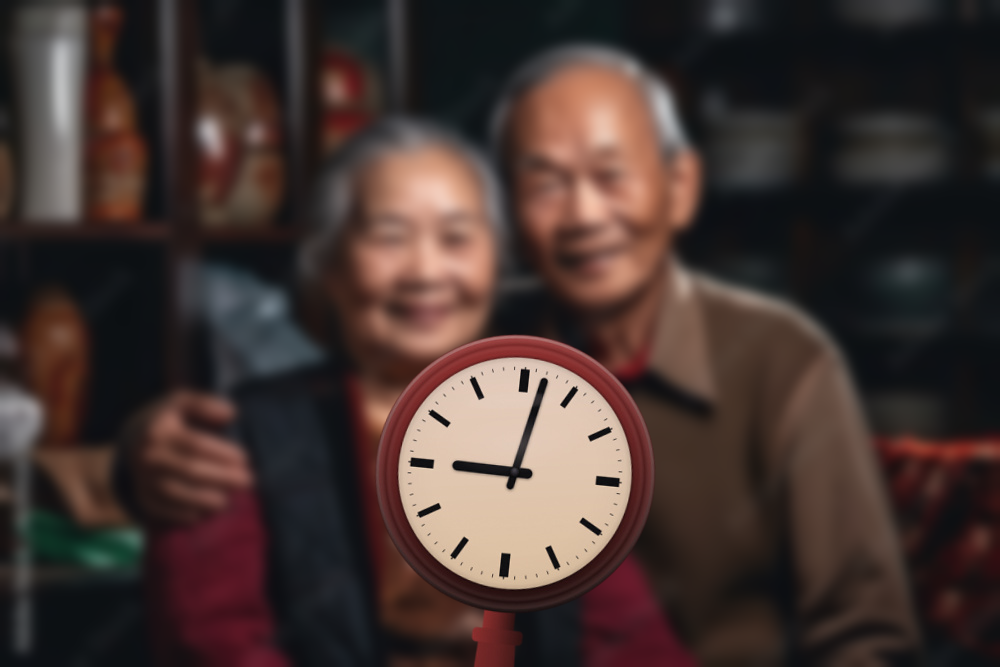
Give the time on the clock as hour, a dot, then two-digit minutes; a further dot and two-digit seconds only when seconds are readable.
9.02
